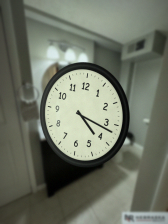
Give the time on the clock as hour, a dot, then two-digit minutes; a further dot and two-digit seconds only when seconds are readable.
4.17
